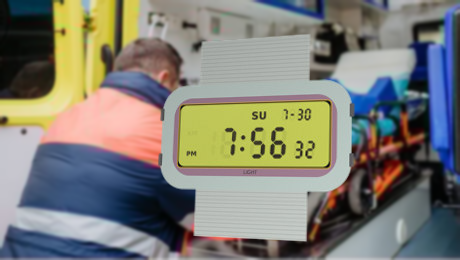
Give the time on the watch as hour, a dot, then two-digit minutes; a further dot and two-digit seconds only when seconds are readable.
7.56.32
